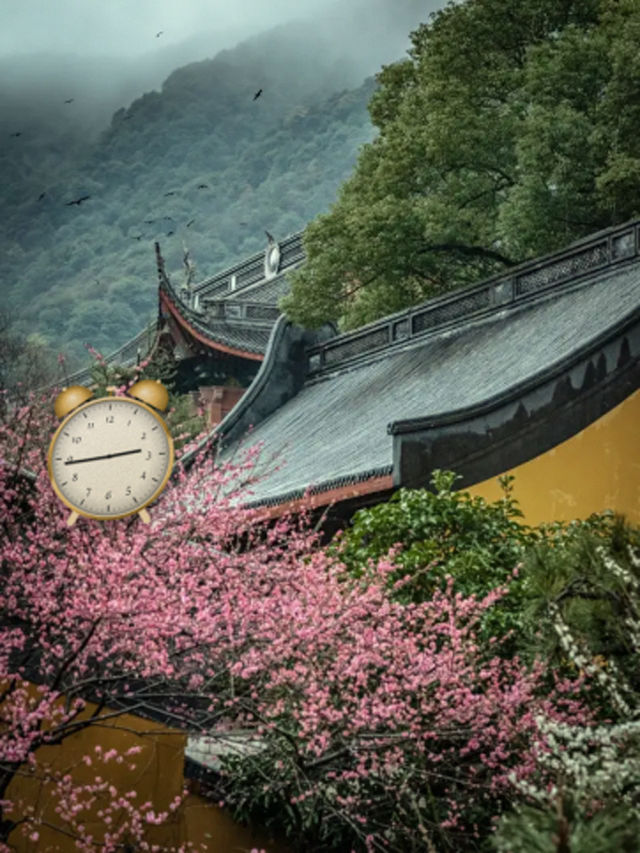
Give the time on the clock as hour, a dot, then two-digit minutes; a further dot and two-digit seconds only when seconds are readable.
2.44
